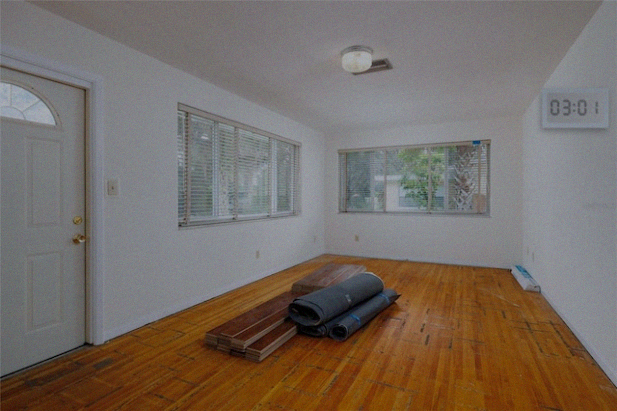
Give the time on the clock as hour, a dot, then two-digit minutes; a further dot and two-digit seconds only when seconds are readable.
3.01
